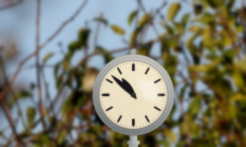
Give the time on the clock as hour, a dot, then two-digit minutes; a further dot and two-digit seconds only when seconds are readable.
10.52
